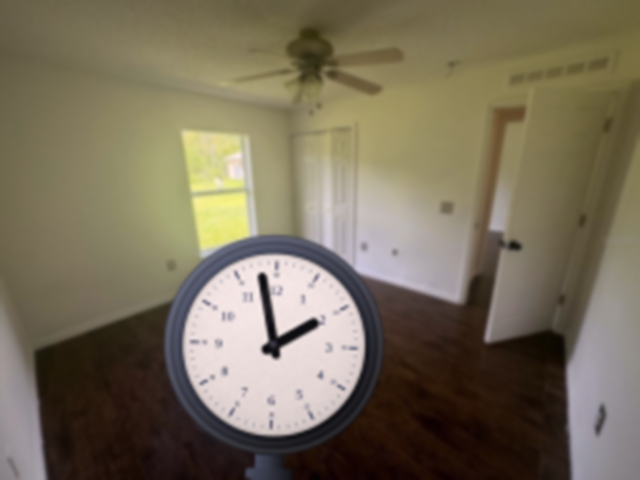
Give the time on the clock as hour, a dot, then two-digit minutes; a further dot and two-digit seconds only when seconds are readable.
1.58
